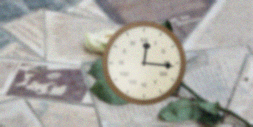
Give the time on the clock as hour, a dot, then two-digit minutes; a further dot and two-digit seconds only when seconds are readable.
12.16
